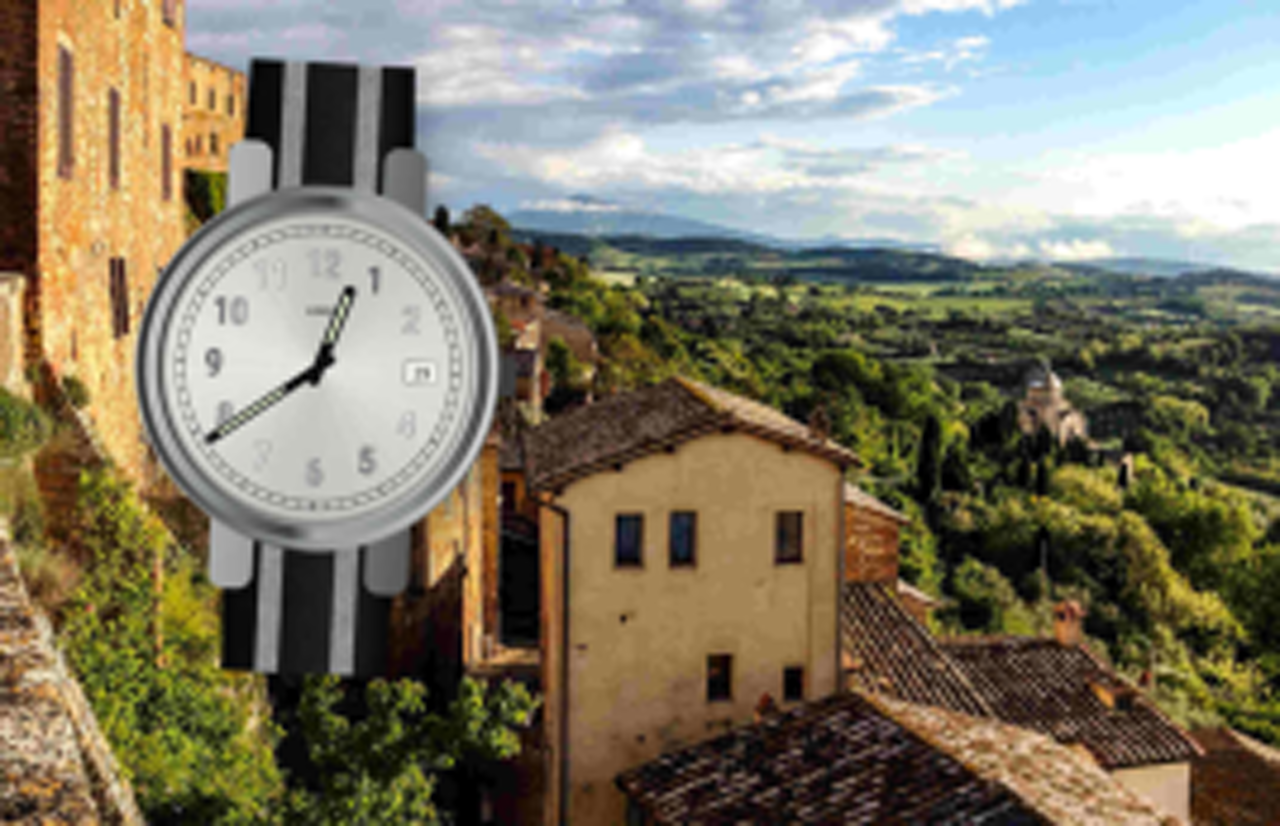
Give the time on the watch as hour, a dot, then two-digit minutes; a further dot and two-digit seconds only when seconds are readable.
12.39
